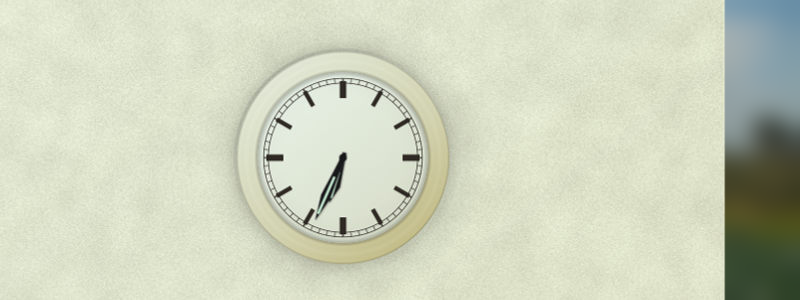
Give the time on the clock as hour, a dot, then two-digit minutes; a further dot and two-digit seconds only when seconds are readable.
6.34
